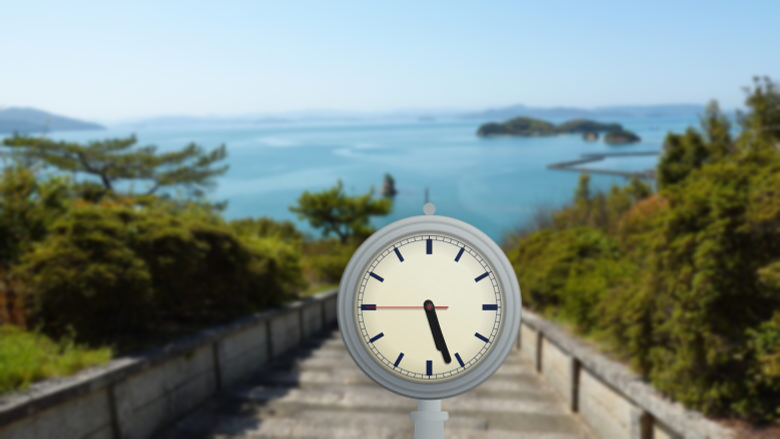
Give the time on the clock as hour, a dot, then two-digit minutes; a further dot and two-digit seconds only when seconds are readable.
5.26.45
